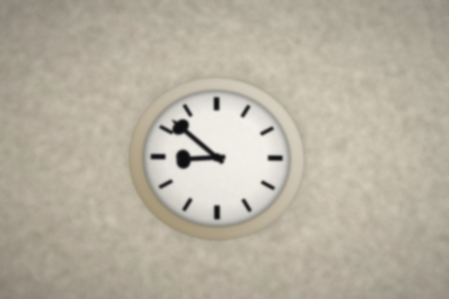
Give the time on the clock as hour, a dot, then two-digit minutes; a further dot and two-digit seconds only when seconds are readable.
8.52
